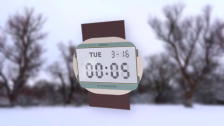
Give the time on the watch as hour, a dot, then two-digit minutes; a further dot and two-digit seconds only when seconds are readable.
0.05
